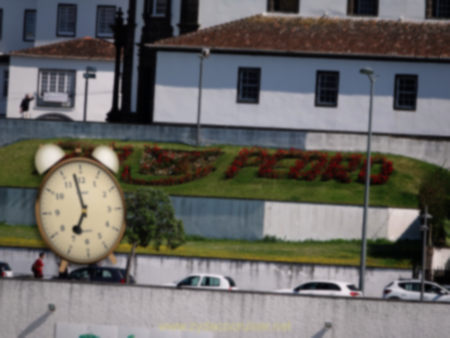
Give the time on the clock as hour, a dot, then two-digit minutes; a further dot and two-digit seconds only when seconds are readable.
6.58
